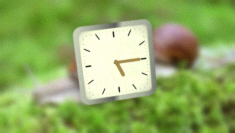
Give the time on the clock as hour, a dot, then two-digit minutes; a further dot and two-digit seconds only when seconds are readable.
5.15
